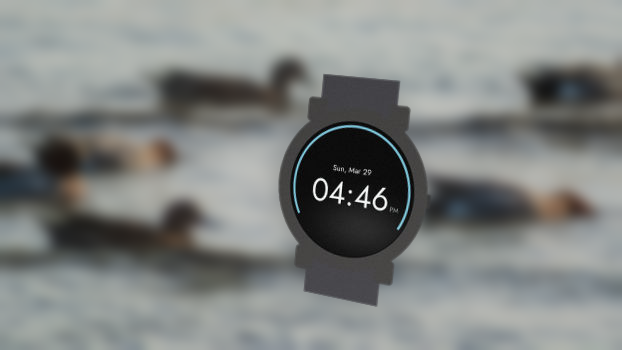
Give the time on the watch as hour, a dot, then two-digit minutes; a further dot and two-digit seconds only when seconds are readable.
4.46
